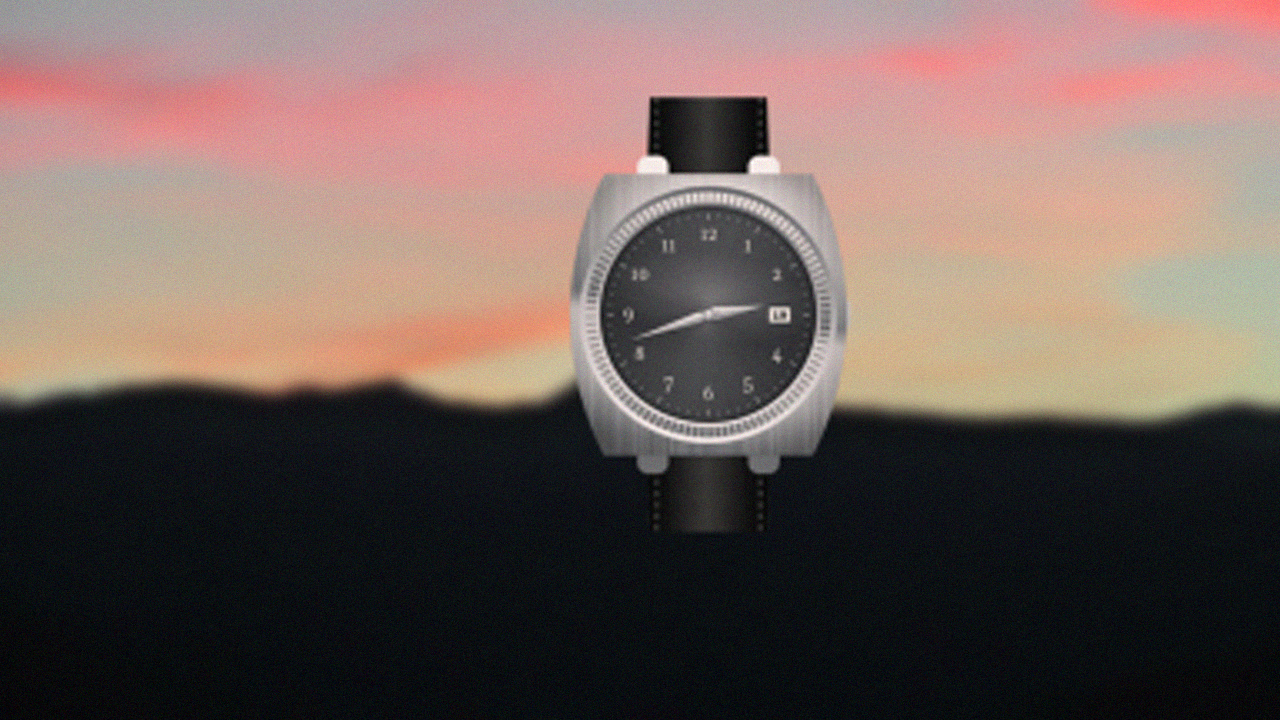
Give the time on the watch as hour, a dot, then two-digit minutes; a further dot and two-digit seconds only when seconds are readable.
2.42
